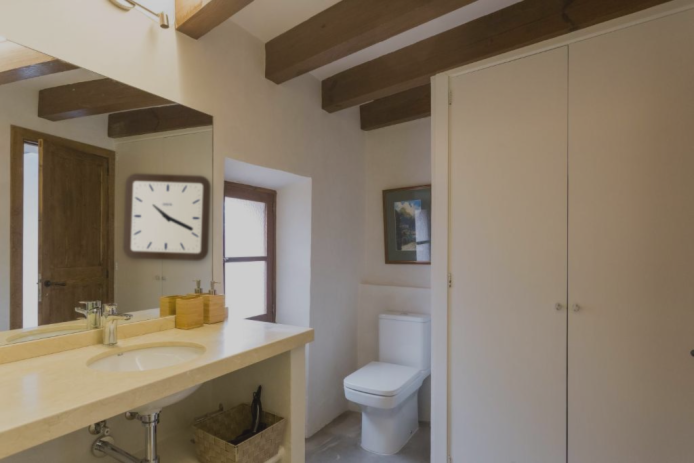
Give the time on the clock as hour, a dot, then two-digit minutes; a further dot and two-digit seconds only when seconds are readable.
10.19
